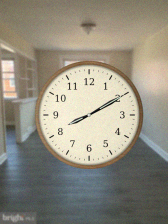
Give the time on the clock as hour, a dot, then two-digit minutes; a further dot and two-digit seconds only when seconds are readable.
8.10
